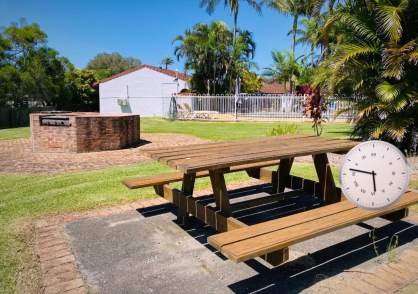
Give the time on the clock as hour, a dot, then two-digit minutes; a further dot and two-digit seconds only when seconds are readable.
5.47
